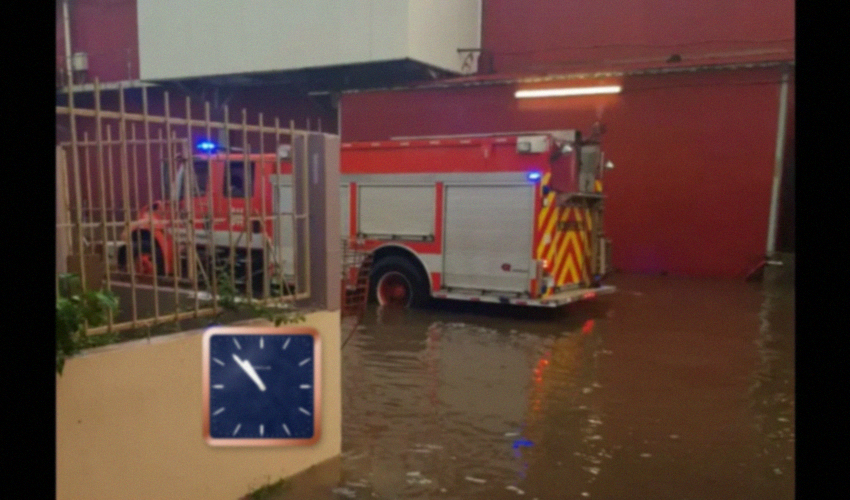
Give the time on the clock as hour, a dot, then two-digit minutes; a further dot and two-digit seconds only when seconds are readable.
10.53
